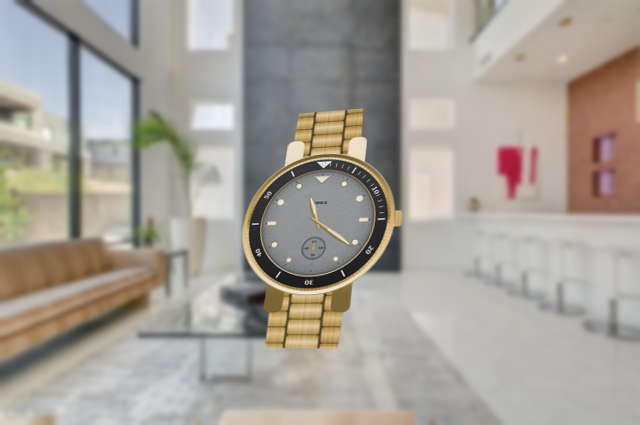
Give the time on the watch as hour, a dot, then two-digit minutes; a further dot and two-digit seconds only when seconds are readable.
11.21
